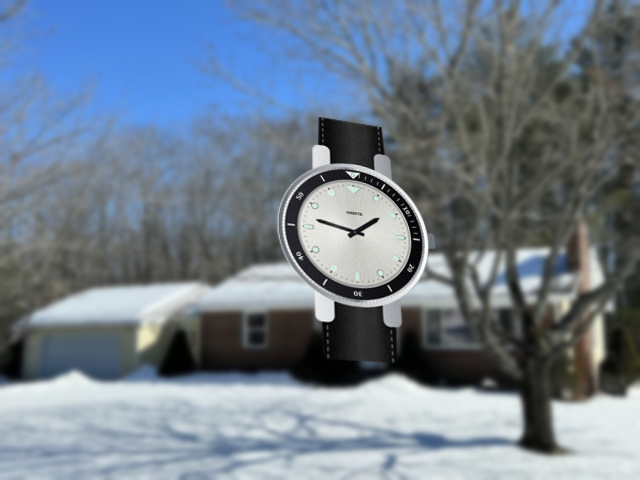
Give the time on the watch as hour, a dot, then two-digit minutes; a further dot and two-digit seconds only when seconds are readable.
1.47
